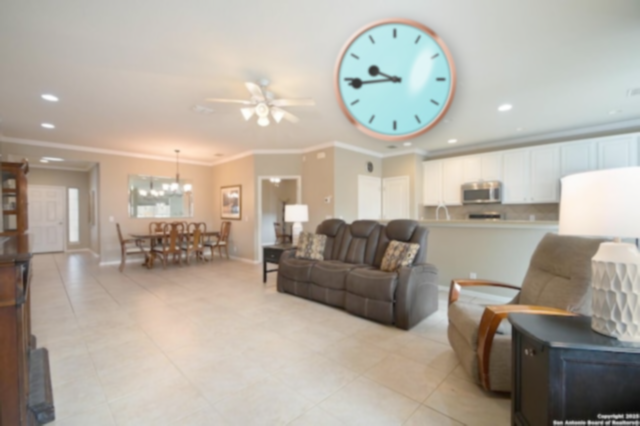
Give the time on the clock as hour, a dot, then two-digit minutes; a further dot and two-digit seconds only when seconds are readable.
9.44
